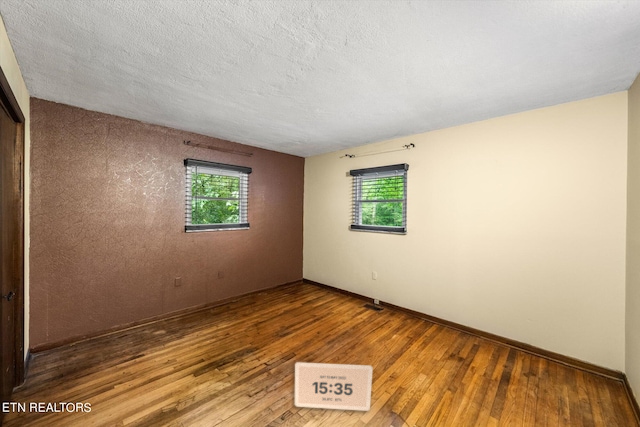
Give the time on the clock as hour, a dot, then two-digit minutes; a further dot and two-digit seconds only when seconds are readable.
15.35
